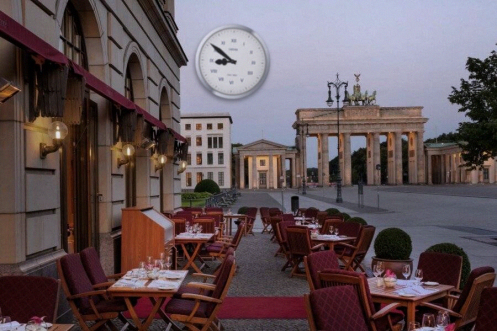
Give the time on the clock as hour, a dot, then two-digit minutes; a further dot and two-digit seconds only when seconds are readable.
8.51
